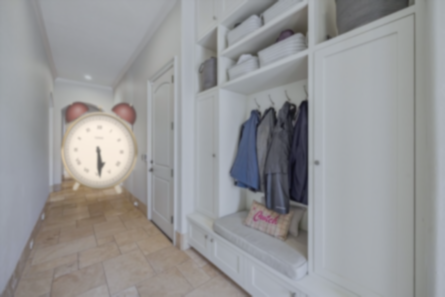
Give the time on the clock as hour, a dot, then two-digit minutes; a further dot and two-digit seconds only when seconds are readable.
5.29
